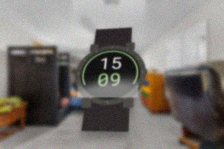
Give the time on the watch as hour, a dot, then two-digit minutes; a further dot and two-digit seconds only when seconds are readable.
15.09
